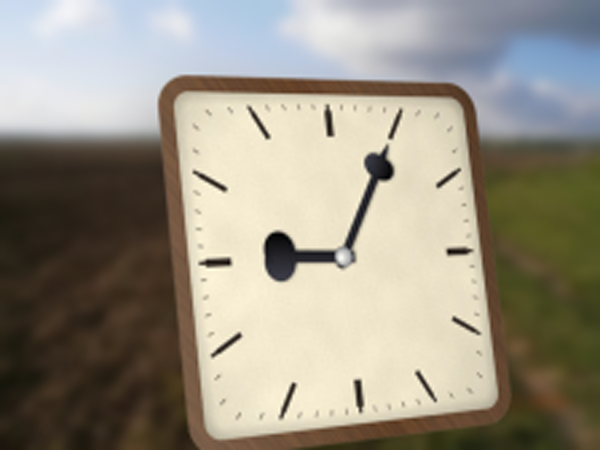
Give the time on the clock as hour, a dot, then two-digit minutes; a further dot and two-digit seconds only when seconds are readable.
9.05
